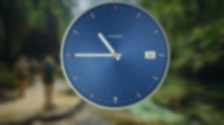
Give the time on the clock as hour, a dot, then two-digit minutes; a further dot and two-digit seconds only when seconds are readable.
10.45
